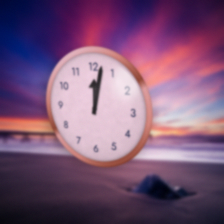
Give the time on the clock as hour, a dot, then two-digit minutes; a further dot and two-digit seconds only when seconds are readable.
12.02
